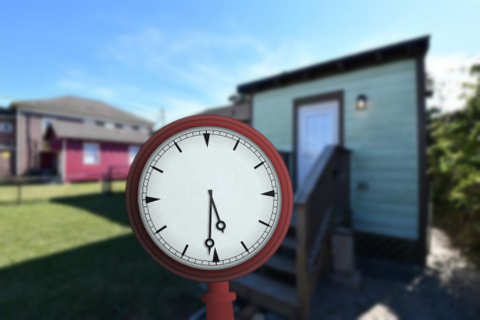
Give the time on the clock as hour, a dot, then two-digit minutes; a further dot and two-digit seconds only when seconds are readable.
5.31
